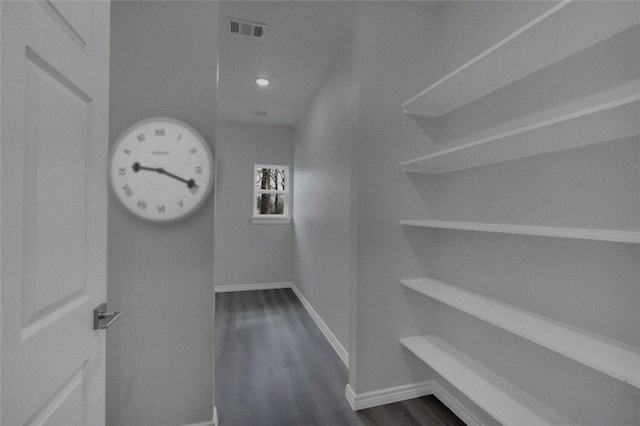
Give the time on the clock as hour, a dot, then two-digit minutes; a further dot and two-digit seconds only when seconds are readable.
9.19
